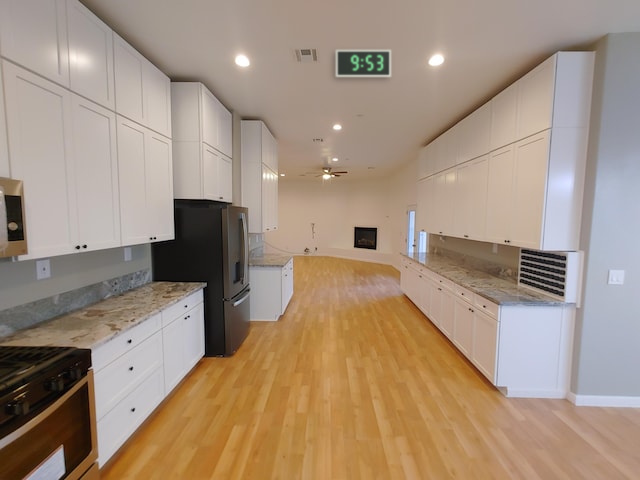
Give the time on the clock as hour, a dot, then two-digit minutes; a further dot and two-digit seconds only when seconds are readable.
9.53
